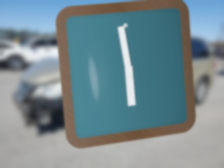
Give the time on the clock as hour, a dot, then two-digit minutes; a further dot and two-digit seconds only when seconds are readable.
5.59
